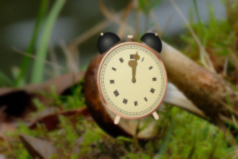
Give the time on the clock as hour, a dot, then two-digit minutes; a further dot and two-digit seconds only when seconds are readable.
12.02
